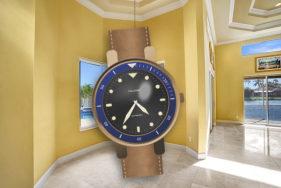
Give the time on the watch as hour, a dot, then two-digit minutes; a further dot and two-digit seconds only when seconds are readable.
4.36
